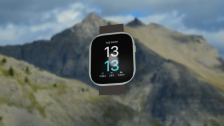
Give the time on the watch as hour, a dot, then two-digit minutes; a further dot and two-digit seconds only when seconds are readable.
13.13
